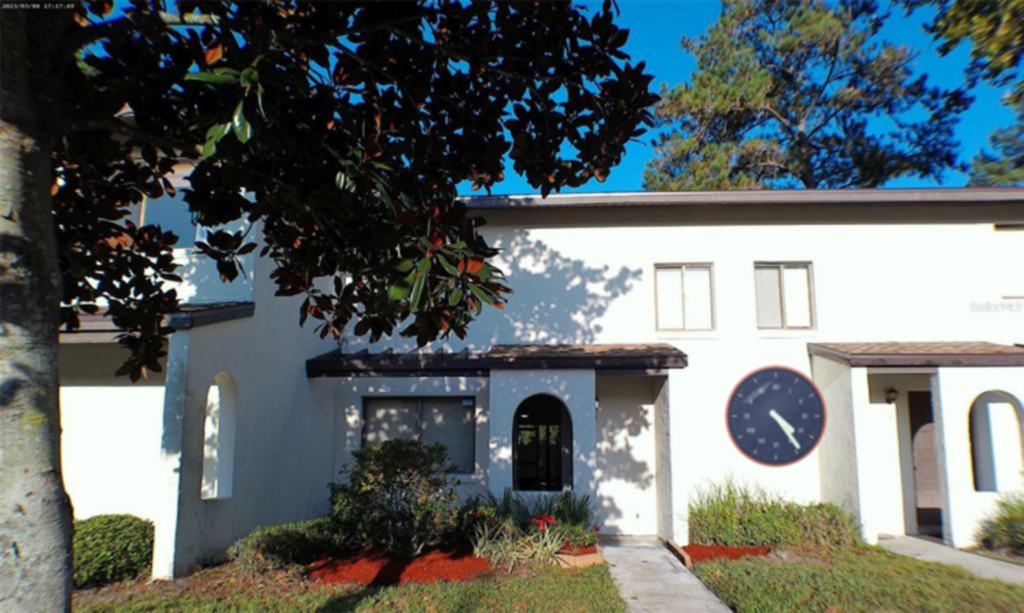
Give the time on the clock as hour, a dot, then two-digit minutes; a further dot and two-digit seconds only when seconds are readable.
4.24
